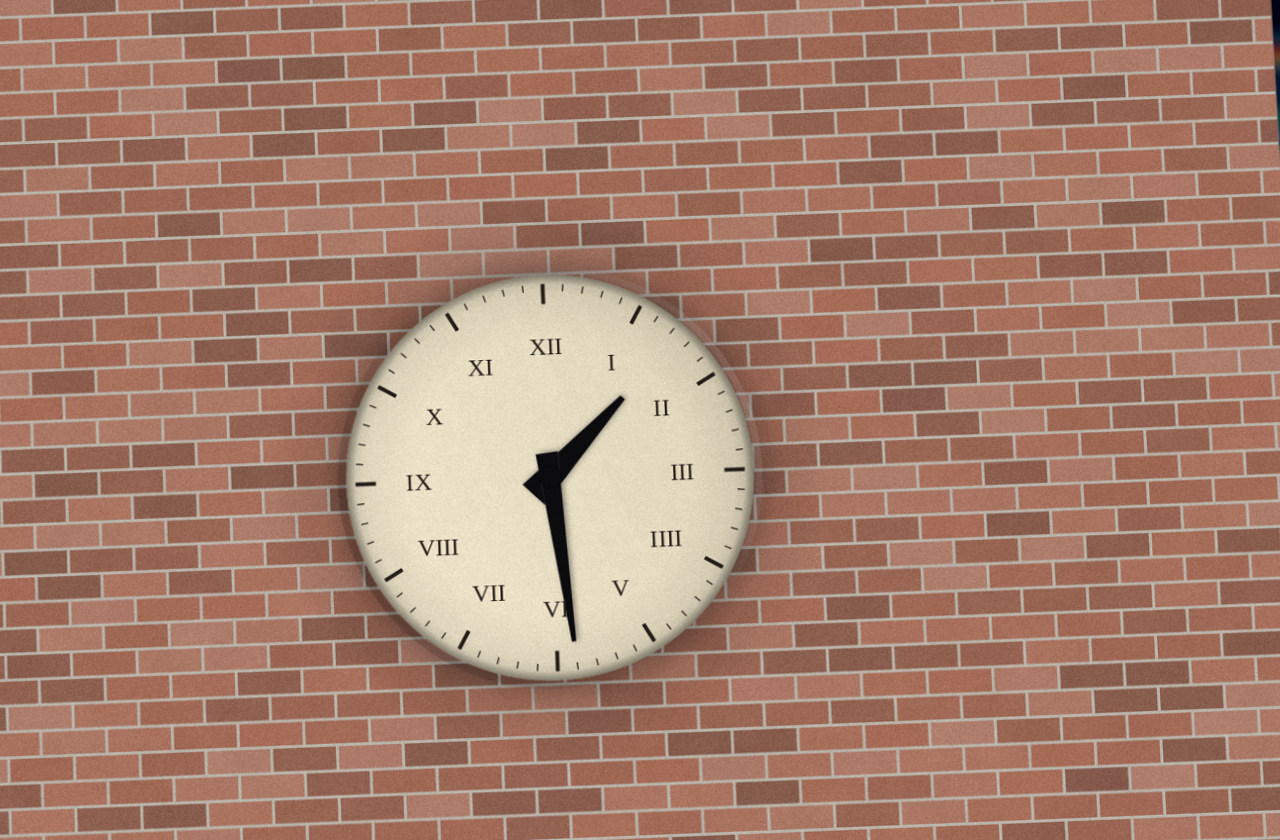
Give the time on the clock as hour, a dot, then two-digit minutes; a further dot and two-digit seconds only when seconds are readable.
1.29
